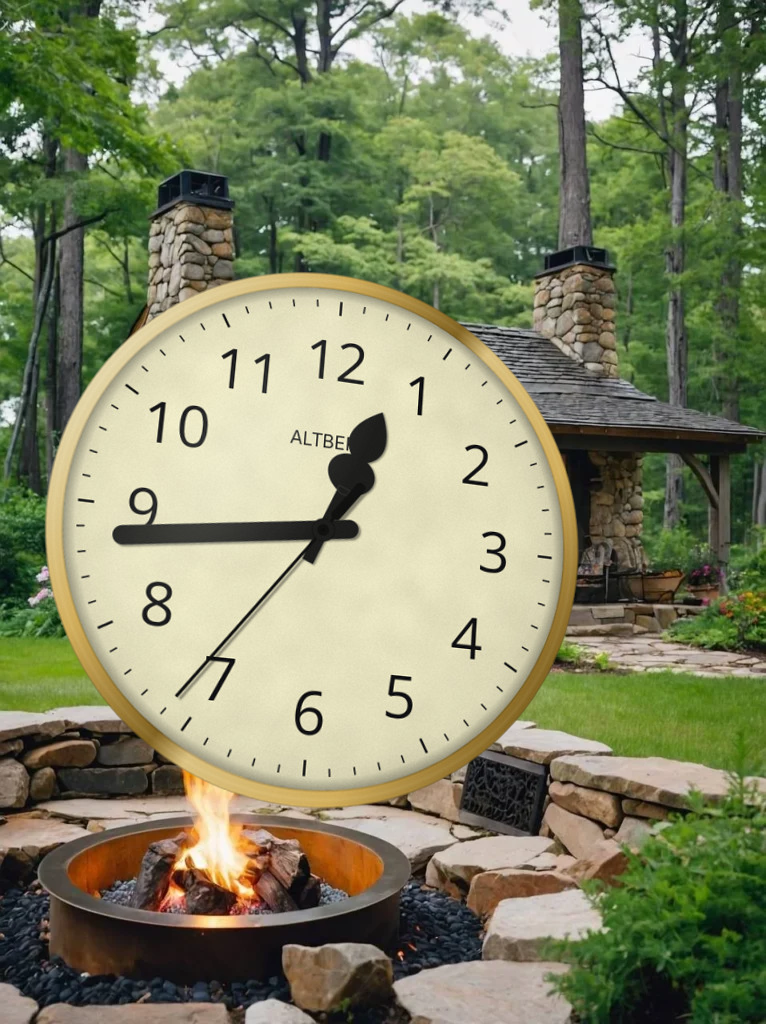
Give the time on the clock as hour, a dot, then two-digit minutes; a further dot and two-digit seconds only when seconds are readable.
12.43.36
